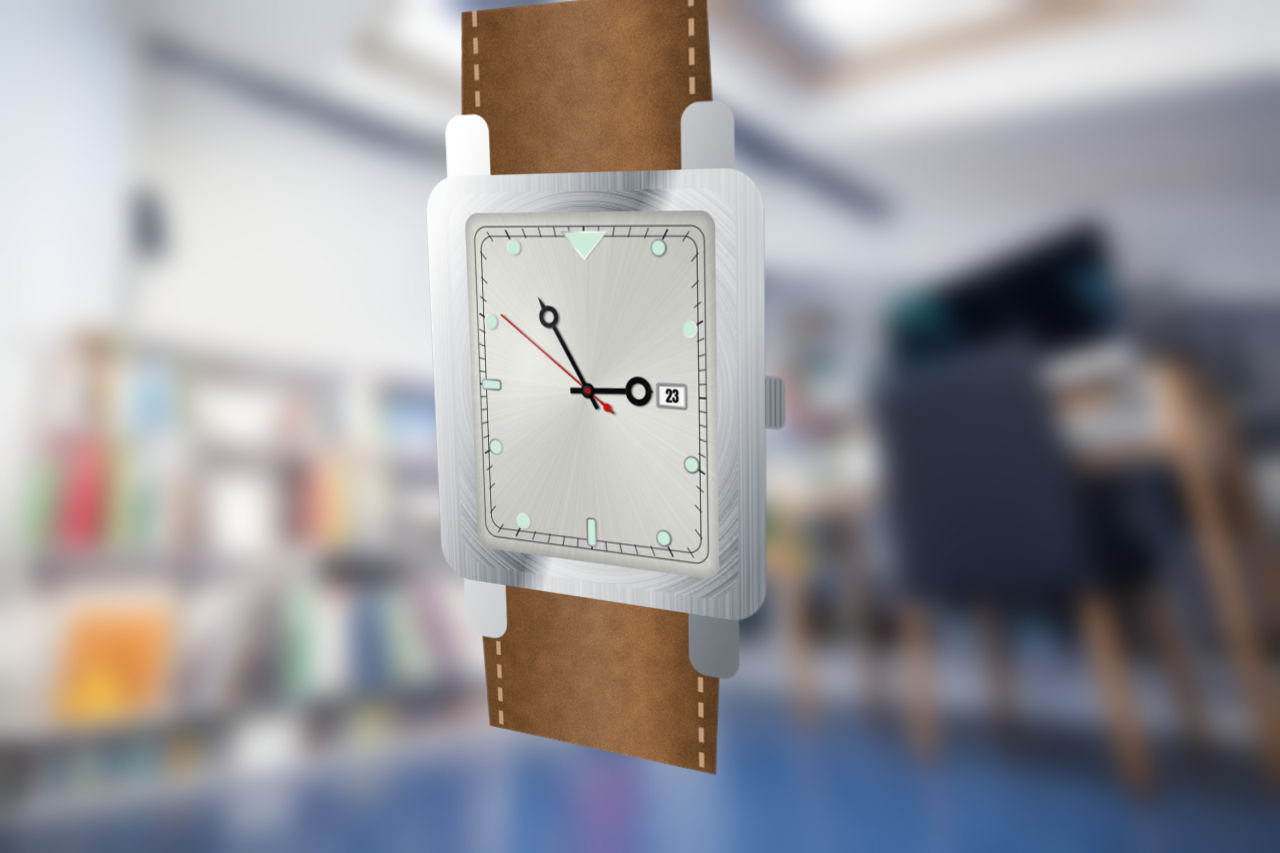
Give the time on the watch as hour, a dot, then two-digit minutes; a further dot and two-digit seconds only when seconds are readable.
2.54.51
